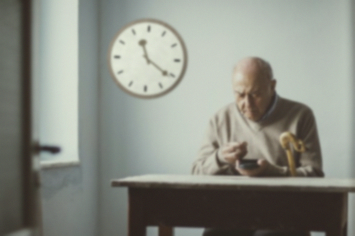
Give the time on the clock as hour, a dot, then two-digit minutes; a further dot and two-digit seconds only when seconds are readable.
11.21
